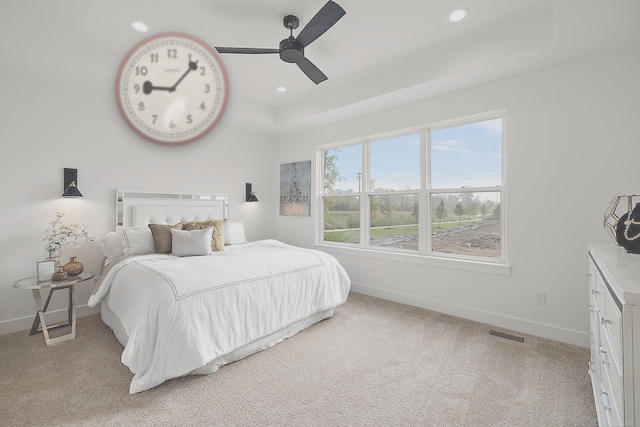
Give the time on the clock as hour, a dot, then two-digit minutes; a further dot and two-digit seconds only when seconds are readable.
9.07
